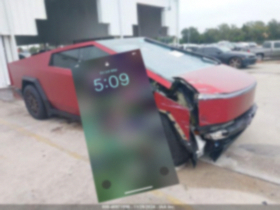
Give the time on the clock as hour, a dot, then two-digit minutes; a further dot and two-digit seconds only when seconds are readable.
5.09
